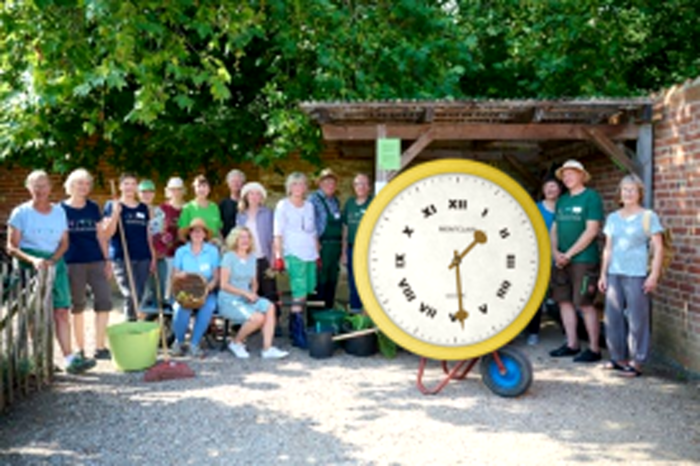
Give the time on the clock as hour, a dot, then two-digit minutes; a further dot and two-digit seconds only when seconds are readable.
1.29
